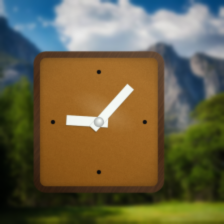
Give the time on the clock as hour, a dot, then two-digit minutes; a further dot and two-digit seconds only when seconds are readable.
9.07
